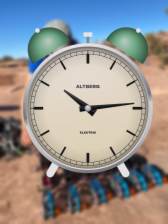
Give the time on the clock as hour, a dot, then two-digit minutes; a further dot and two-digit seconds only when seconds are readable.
10.14
